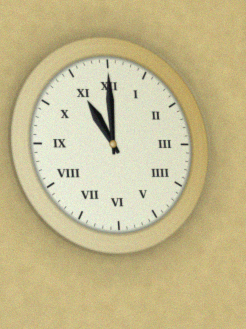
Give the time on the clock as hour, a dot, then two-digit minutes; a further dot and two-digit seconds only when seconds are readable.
11.00
